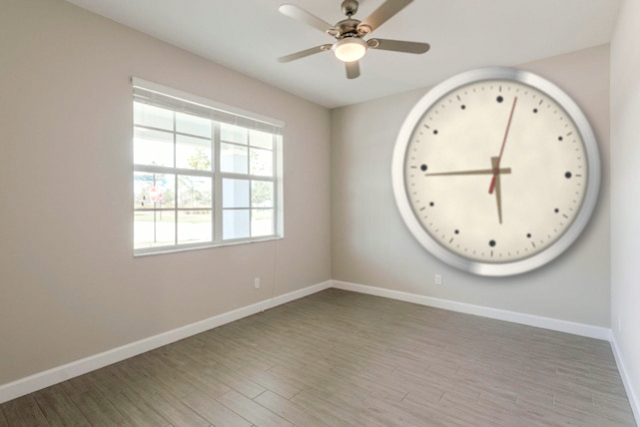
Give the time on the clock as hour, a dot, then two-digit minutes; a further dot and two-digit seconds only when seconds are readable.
5.44.02
